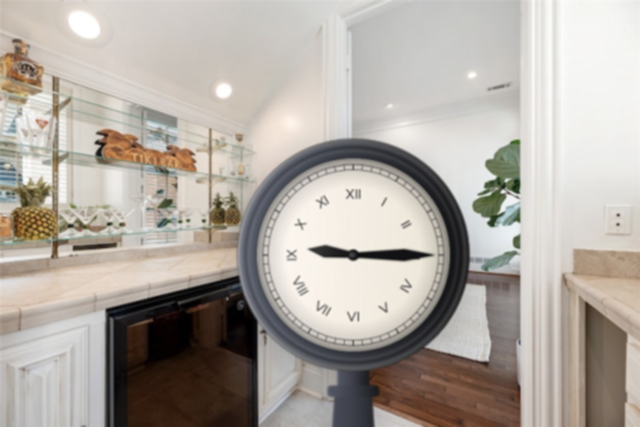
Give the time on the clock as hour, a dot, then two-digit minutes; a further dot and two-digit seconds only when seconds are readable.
9.15
